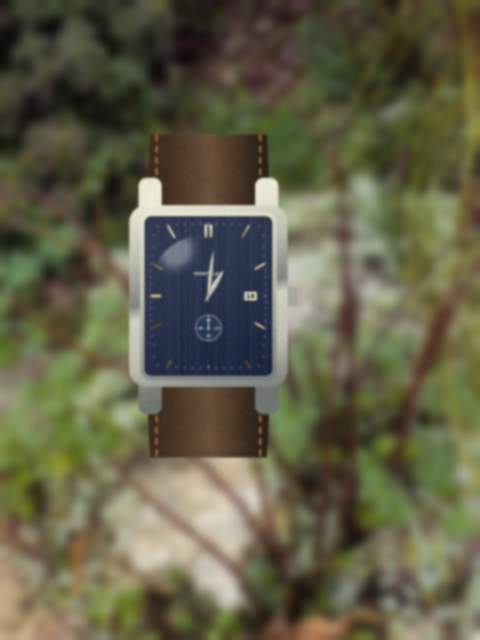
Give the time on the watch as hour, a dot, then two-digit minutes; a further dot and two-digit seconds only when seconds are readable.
1.01
